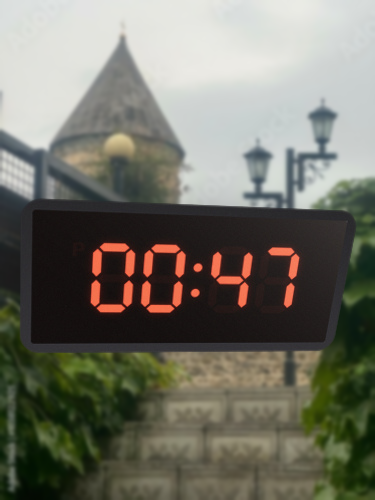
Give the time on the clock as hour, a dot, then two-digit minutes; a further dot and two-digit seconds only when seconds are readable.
0.47
